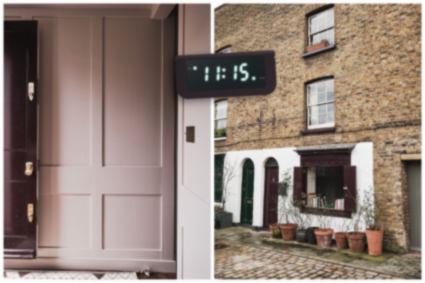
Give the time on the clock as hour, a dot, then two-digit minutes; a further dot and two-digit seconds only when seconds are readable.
11.15
